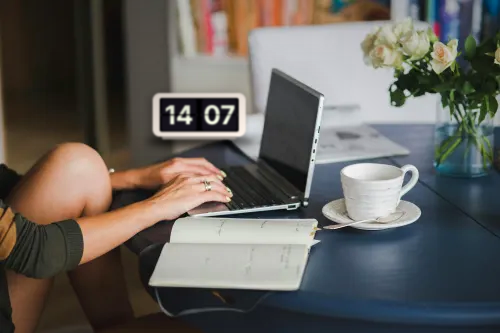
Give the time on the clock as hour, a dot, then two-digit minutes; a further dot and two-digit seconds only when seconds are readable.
14.07
